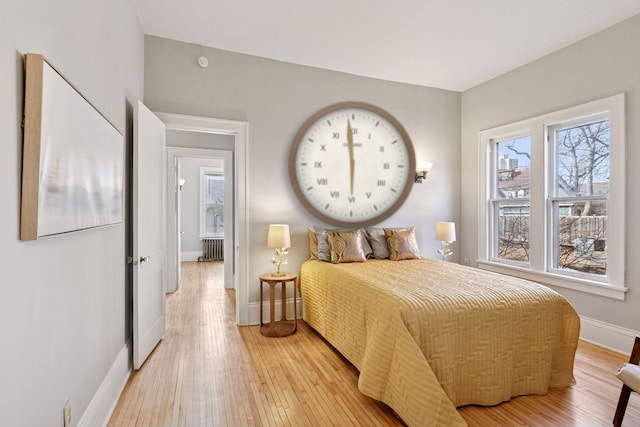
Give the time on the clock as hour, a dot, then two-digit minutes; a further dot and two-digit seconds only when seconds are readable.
5.59
